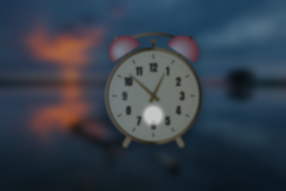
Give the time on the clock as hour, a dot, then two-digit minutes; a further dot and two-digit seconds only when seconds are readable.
12.52
